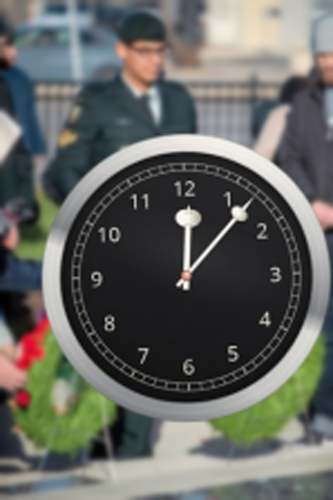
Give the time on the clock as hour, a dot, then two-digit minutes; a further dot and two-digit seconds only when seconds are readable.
12.07
